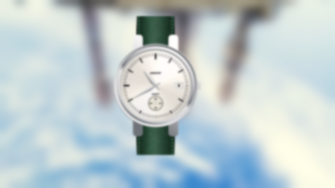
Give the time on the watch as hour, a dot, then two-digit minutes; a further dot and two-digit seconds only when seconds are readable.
10.40
